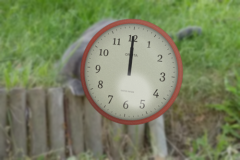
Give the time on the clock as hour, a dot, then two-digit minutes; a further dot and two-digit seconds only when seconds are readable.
12.00
